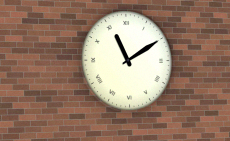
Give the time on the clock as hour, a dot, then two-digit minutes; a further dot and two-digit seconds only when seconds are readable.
11.10
